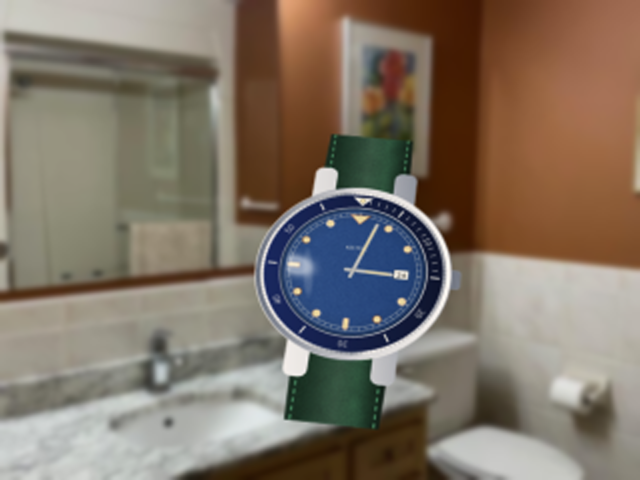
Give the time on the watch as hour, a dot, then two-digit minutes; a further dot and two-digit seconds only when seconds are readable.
3.03
